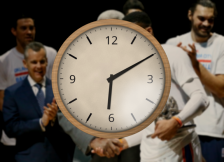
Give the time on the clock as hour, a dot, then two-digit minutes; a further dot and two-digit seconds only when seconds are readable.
6.10
